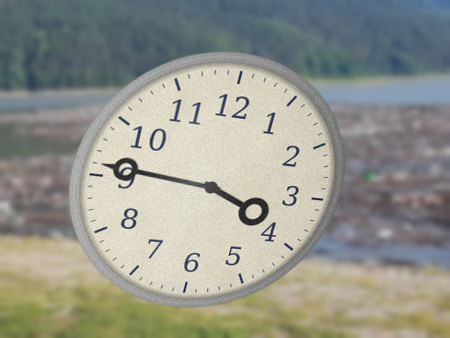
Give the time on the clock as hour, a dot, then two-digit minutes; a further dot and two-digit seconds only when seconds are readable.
3.46
